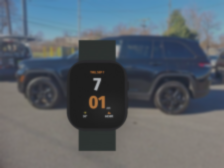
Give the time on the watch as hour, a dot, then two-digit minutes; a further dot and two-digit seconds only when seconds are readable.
7.01
